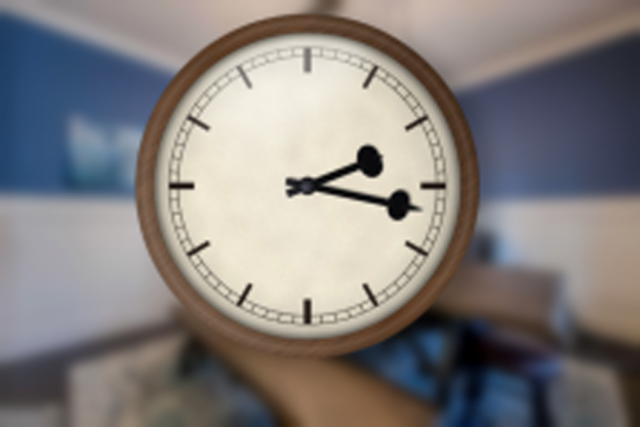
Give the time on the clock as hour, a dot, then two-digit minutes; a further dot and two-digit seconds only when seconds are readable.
2.17
